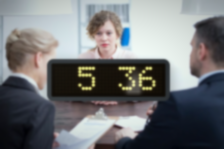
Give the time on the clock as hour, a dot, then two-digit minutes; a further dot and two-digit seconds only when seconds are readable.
5.36
